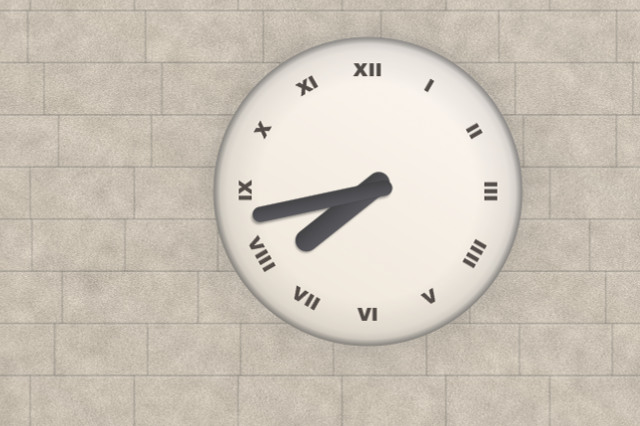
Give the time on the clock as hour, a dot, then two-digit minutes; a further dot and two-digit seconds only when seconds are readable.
7.43
